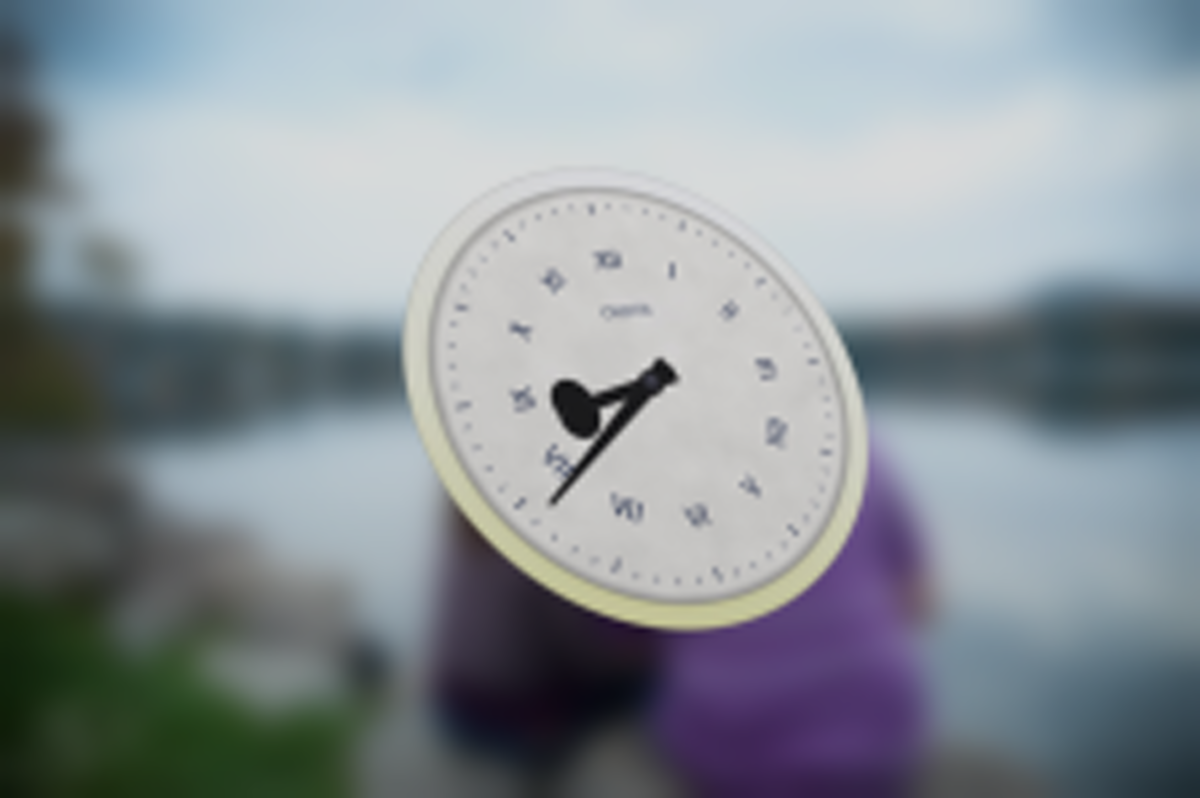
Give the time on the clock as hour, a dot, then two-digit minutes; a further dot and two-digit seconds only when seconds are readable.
8.39
